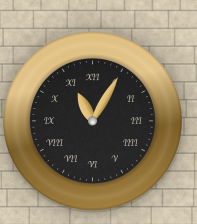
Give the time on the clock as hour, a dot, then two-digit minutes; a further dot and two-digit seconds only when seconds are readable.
11.05
